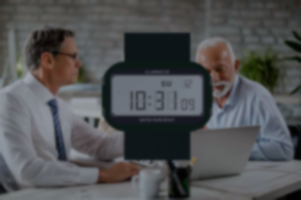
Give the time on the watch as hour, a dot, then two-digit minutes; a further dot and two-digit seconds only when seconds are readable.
10.31
